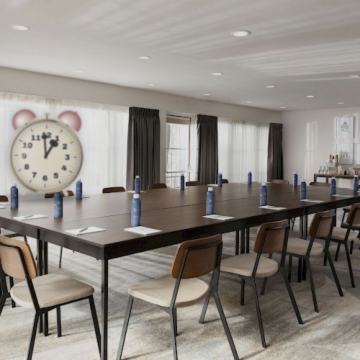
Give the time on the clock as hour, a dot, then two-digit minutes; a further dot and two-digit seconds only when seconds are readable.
12.59
